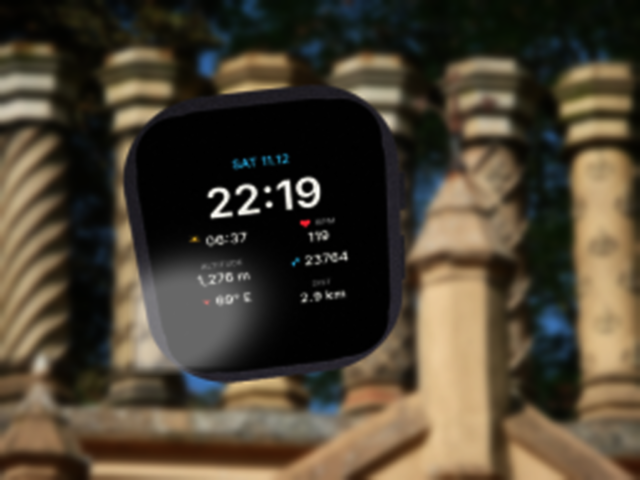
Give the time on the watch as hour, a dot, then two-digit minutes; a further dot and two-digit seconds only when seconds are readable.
22.19
